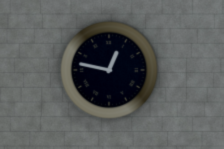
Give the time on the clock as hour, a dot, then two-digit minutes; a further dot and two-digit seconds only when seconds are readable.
12.47
